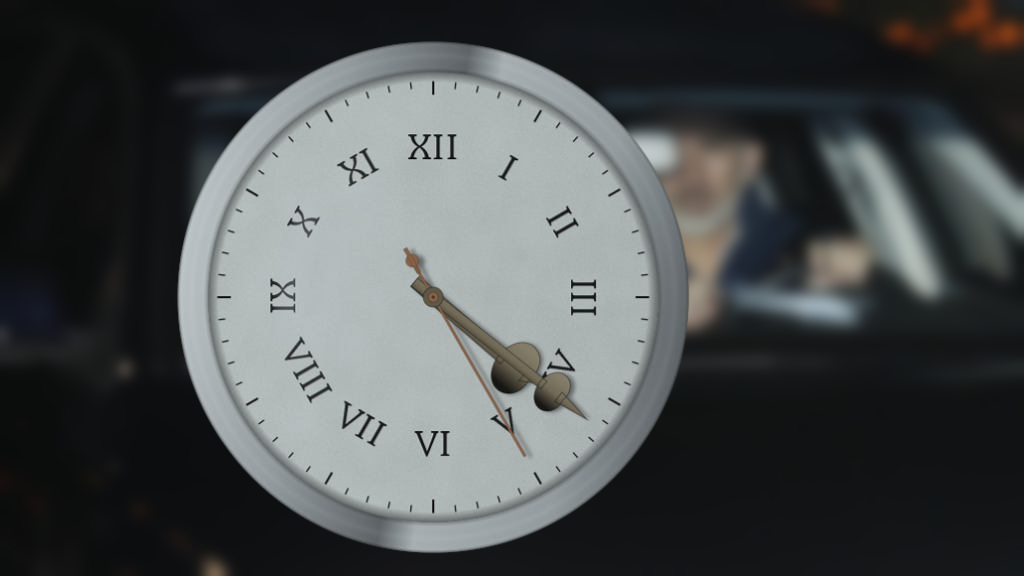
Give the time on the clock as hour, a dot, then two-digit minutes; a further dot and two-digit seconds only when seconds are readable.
4.21.25
